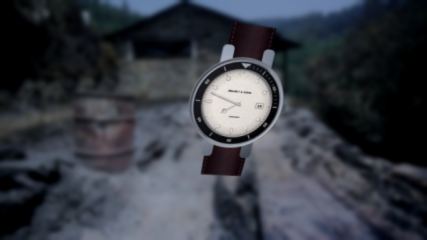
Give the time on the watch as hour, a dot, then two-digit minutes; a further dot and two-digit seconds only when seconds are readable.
7.48
